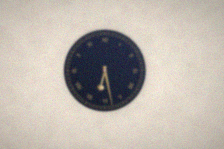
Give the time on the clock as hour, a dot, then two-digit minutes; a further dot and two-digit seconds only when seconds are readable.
6.28
